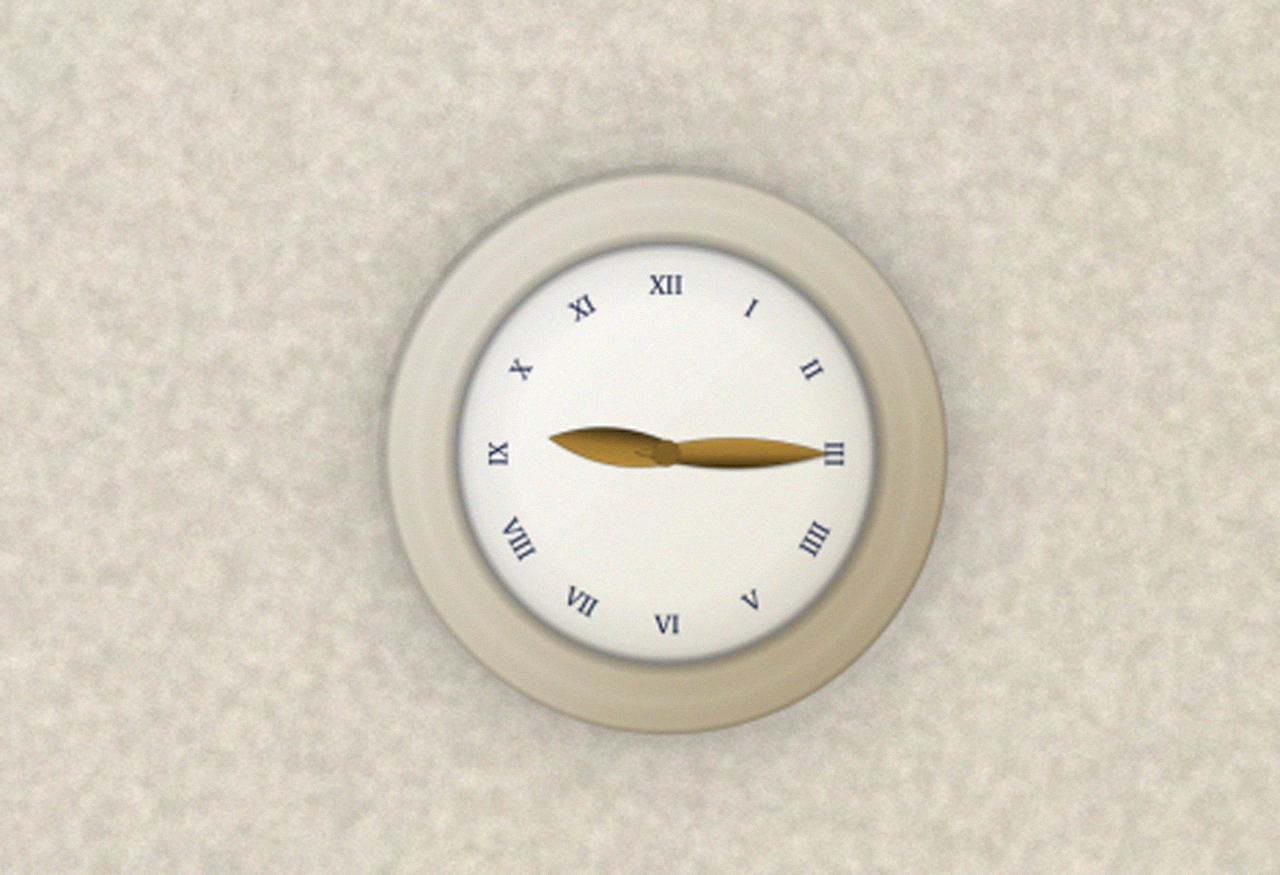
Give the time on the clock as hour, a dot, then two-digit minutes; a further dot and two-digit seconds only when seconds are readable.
9.15
